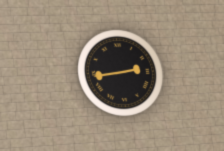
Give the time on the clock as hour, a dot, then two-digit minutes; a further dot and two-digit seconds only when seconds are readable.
2.44
